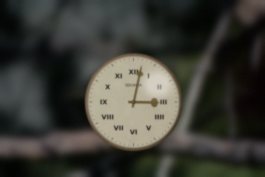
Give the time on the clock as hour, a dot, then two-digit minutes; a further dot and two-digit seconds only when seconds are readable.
3.02
